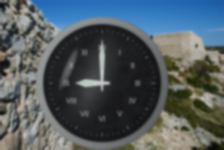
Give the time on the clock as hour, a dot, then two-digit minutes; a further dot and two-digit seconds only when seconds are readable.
9.00
